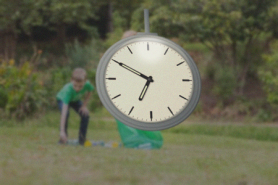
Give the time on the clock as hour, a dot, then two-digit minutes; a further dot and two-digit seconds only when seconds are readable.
6.50
